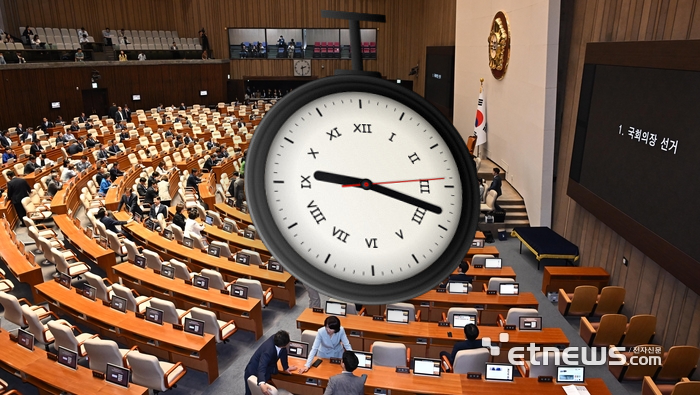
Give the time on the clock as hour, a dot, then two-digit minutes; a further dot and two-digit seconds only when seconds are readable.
9.18.14
